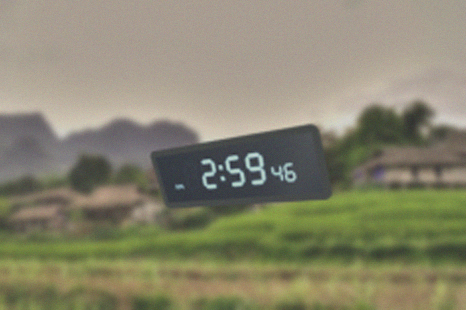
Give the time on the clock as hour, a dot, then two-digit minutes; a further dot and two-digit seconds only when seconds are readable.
2.59.46
